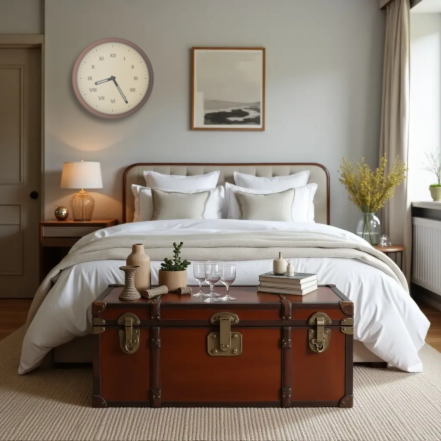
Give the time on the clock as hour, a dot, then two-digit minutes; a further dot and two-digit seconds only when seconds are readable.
8.25
